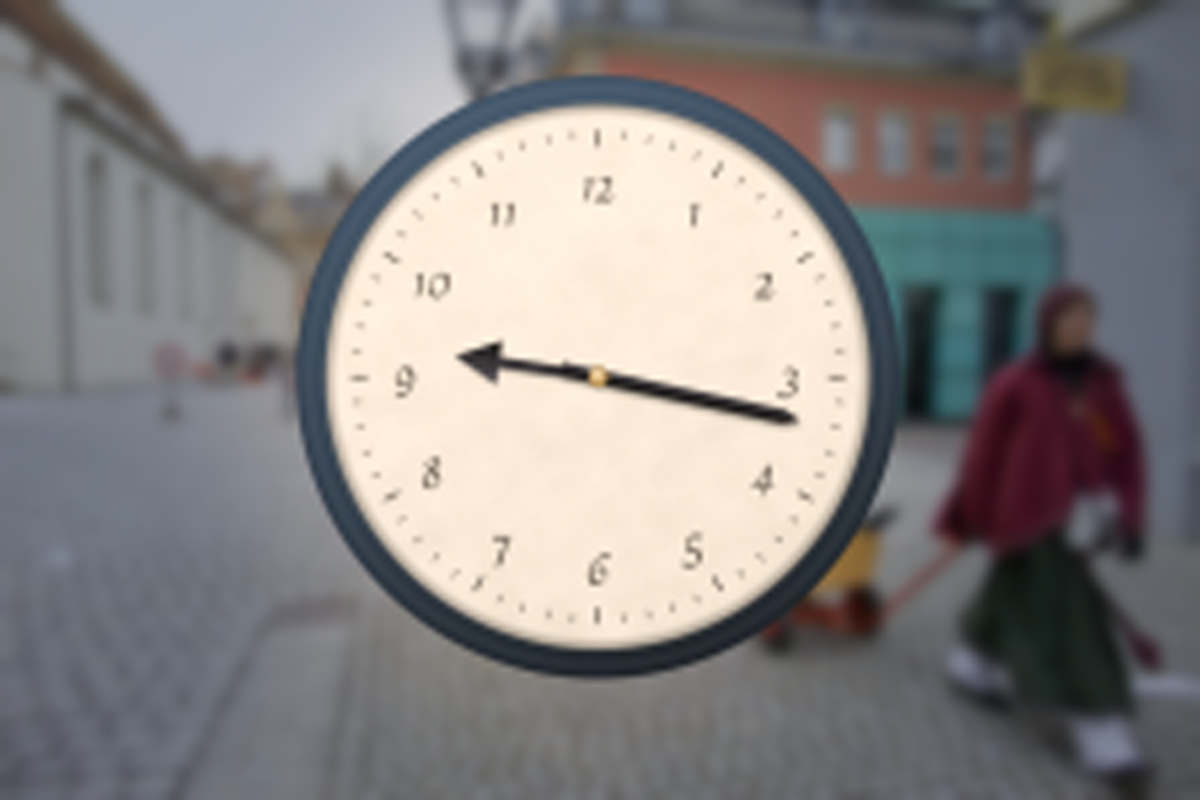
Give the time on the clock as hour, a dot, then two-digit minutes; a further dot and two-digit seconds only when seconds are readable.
9.17
